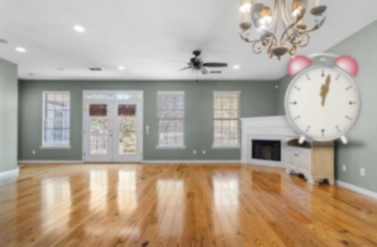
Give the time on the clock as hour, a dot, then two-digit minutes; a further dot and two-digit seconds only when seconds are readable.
12.02
